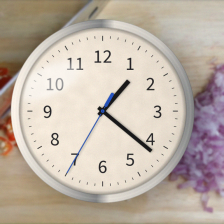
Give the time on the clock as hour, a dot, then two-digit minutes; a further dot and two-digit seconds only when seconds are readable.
1.21.35
